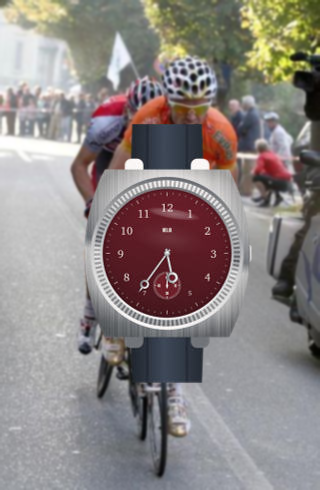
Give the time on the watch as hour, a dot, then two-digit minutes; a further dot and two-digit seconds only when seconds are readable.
5.36
